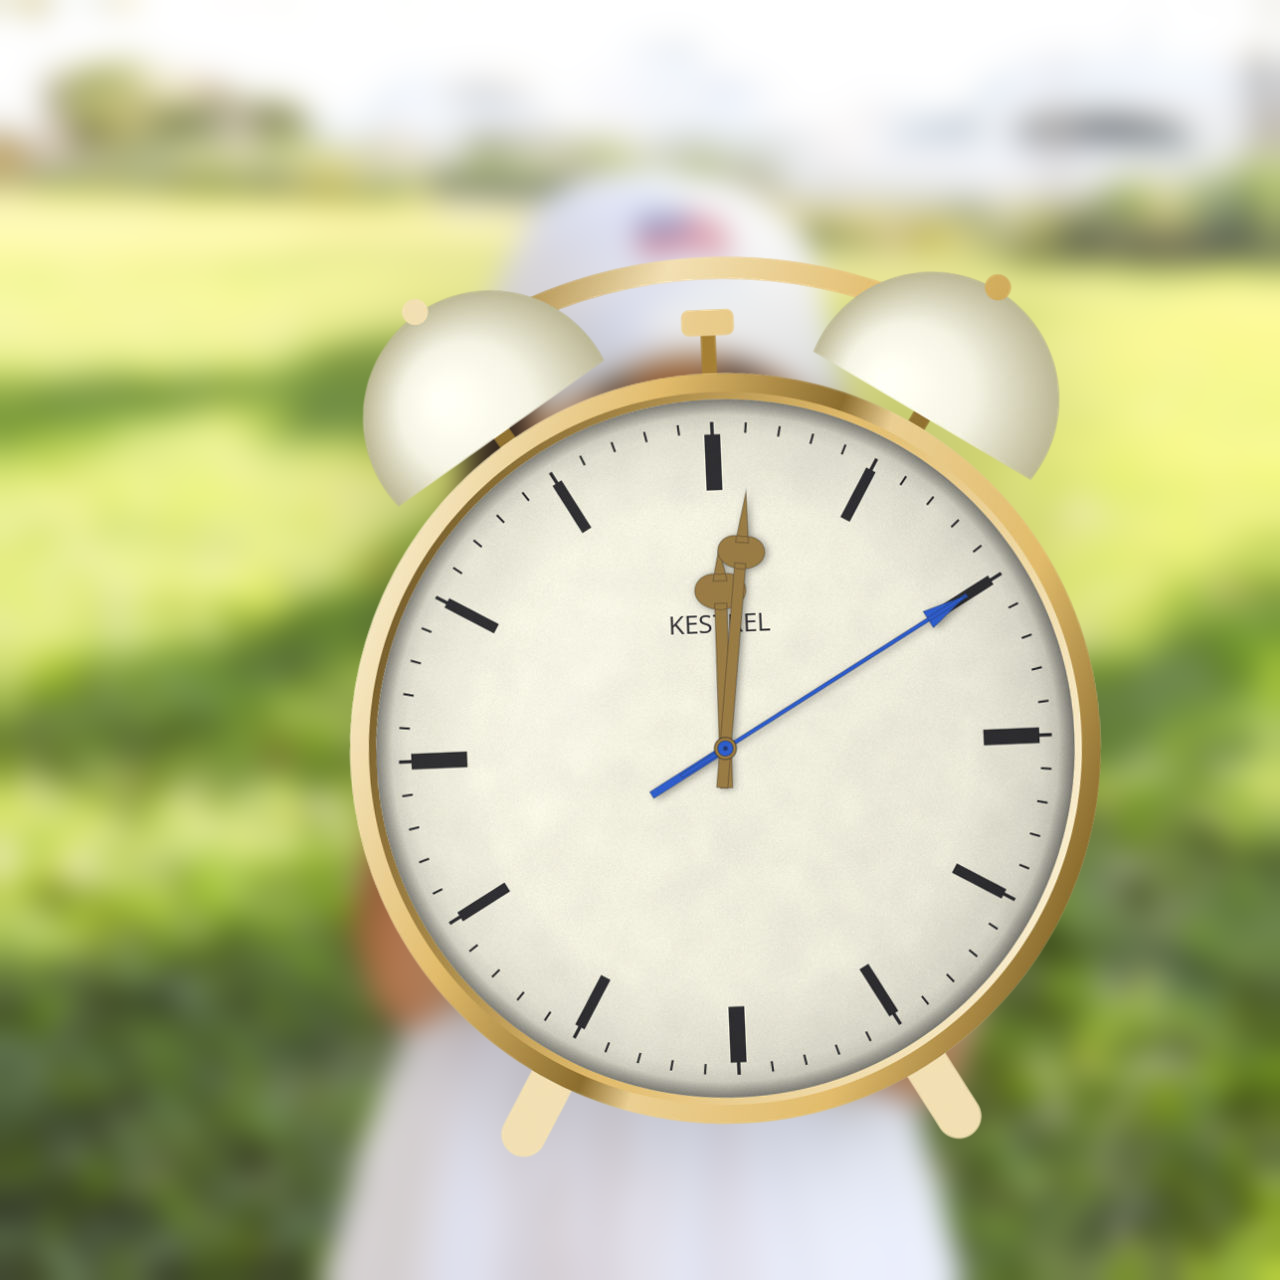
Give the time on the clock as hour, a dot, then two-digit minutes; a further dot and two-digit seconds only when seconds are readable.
12.01.10
